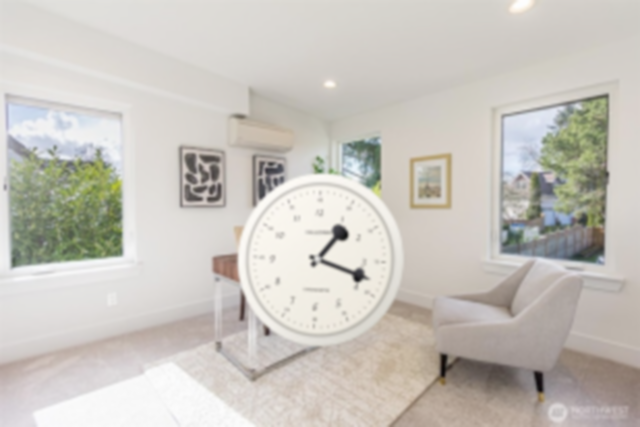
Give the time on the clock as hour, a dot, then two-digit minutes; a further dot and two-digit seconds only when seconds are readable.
1.18
